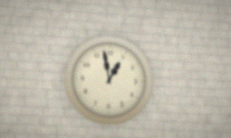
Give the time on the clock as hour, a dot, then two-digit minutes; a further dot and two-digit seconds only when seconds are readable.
12.58
